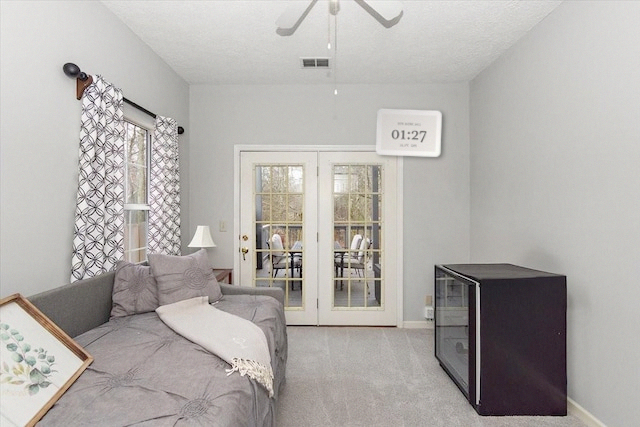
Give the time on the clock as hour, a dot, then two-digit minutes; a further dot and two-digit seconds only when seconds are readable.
1.27
